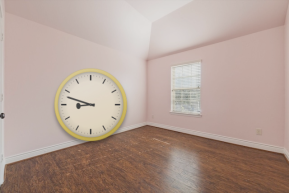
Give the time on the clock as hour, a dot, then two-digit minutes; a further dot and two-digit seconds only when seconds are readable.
8.48
